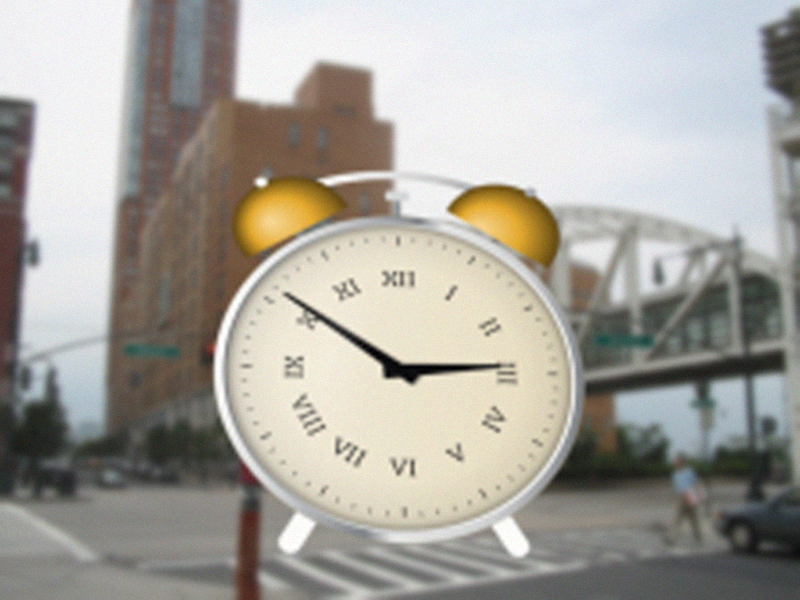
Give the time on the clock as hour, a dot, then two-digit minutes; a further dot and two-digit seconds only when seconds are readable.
2.51
